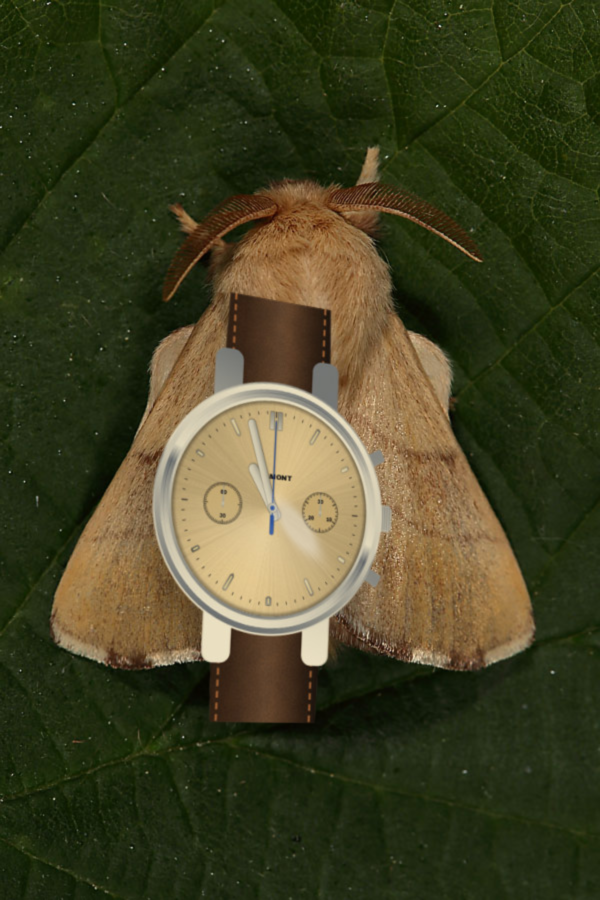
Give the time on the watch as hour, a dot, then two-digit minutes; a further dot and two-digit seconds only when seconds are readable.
10.57
